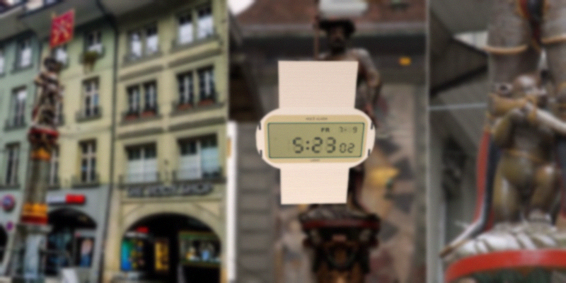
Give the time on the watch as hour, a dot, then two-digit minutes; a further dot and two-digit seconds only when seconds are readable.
5.23.02
